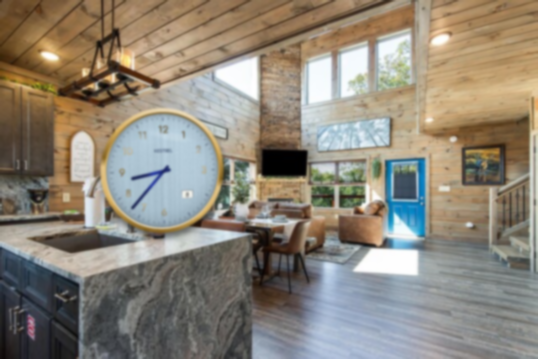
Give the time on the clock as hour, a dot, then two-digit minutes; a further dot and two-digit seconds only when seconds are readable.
8.37
